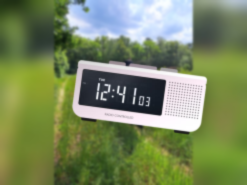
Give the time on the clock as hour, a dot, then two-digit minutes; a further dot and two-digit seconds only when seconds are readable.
12.41.03
